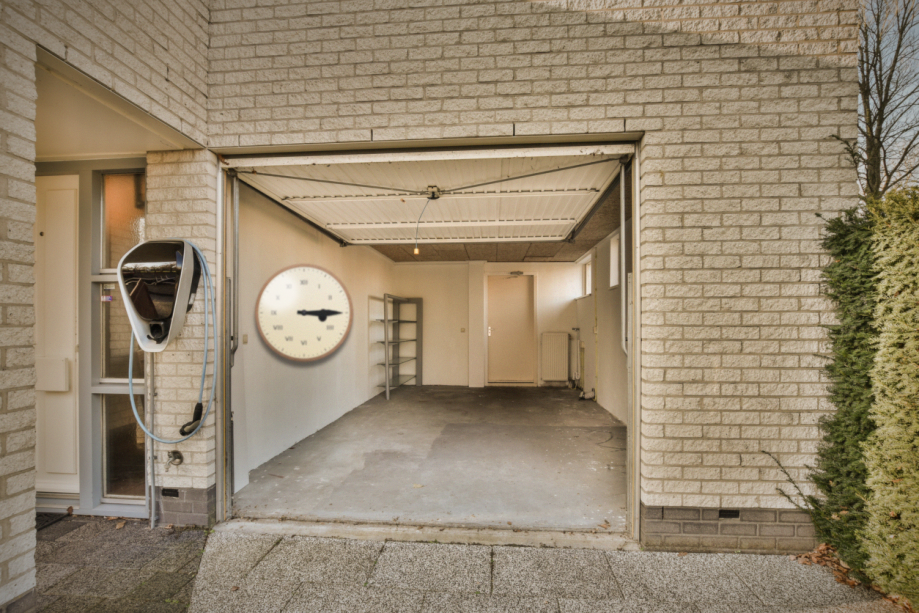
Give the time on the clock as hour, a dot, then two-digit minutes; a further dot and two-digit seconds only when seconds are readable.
3.15
